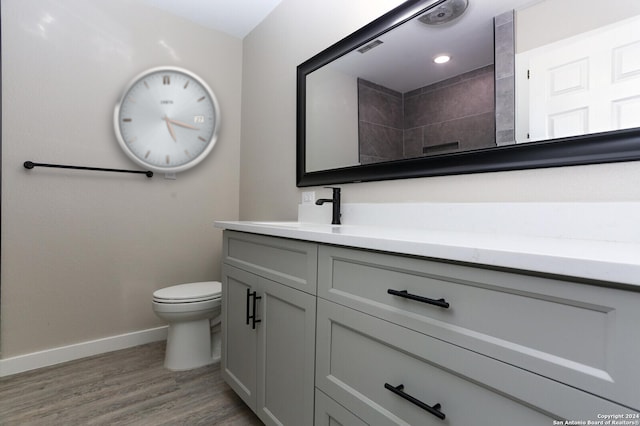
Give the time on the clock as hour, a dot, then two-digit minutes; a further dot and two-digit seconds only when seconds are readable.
5.18
